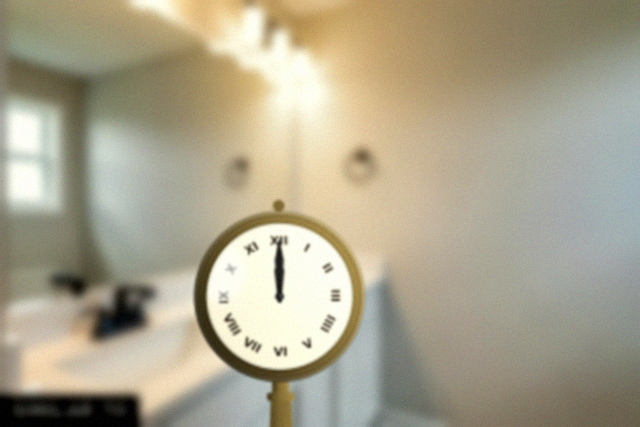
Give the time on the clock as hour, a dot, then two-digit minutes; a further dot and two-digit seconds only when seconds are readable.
12.00
